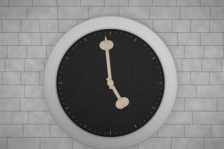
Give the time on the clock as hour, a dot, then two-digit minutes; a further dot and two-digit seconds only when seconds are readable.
4.59
